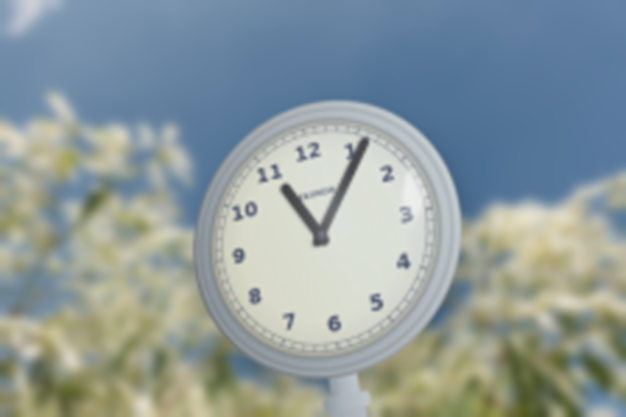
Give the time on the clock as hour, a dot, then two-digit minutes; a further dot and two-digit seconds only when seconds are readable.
11.06
